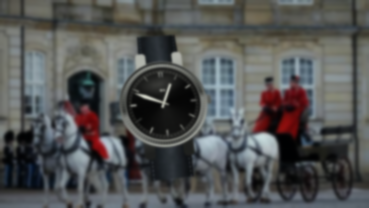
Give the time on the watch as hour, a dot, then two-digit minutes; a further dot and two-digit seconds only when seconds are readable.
12.49
